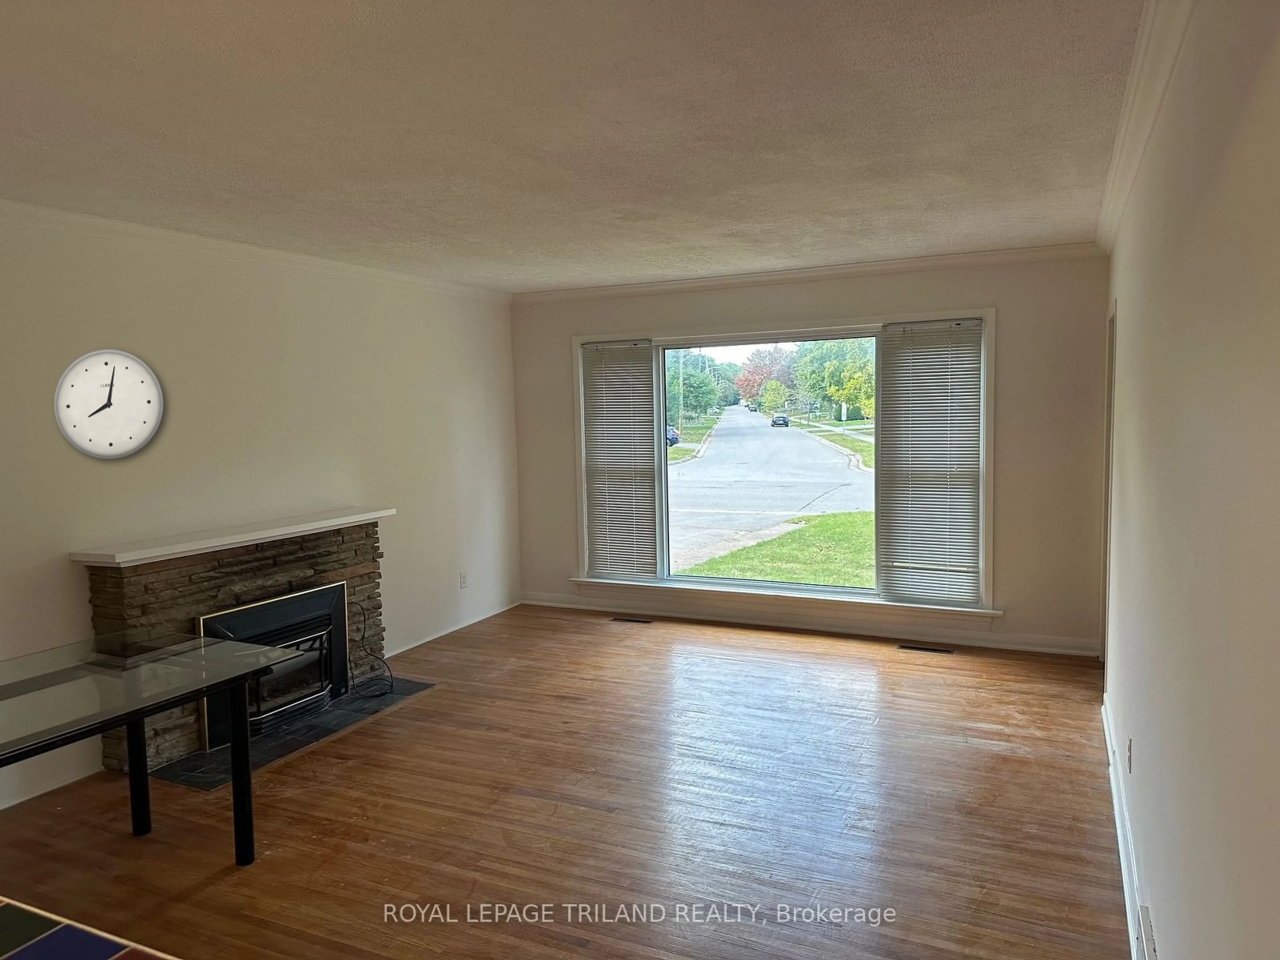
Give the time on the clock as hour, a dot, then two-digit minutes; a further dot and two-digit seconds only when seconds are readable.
8.02
